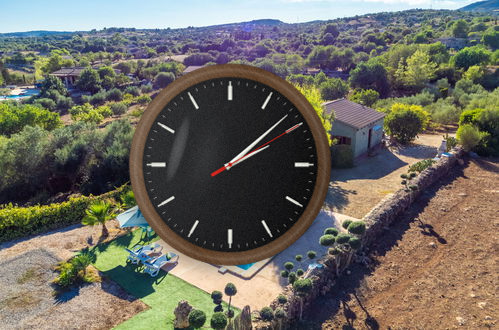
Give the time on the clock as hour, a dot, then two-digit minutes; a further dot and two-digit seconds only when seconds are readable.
2.08.10
